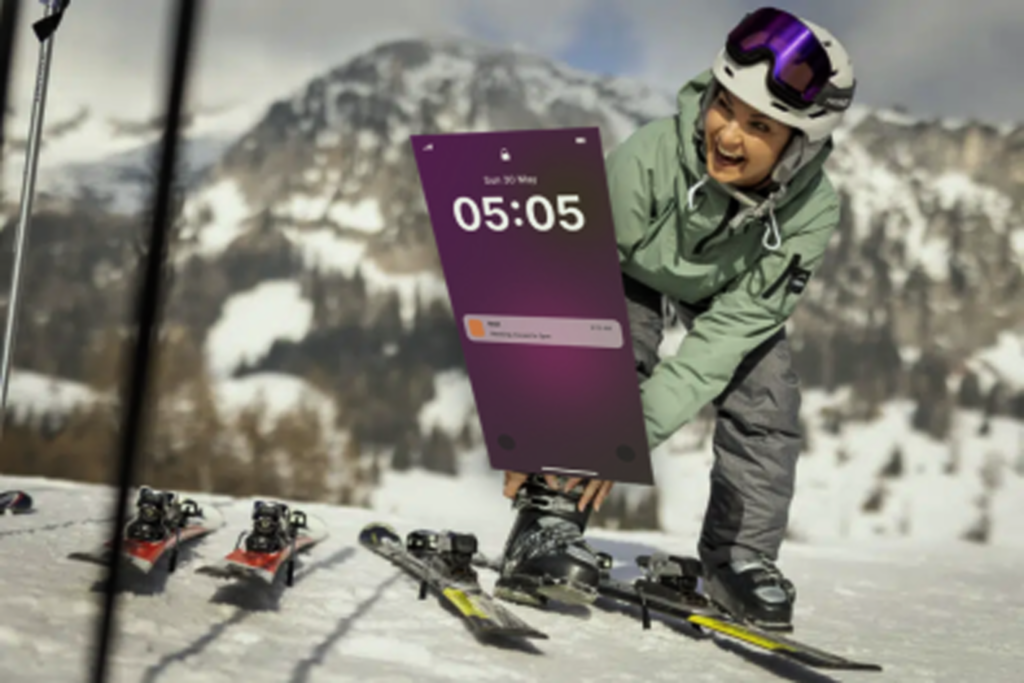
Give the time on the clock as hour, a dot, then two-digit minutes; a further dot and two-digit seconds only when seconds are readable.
5.05
